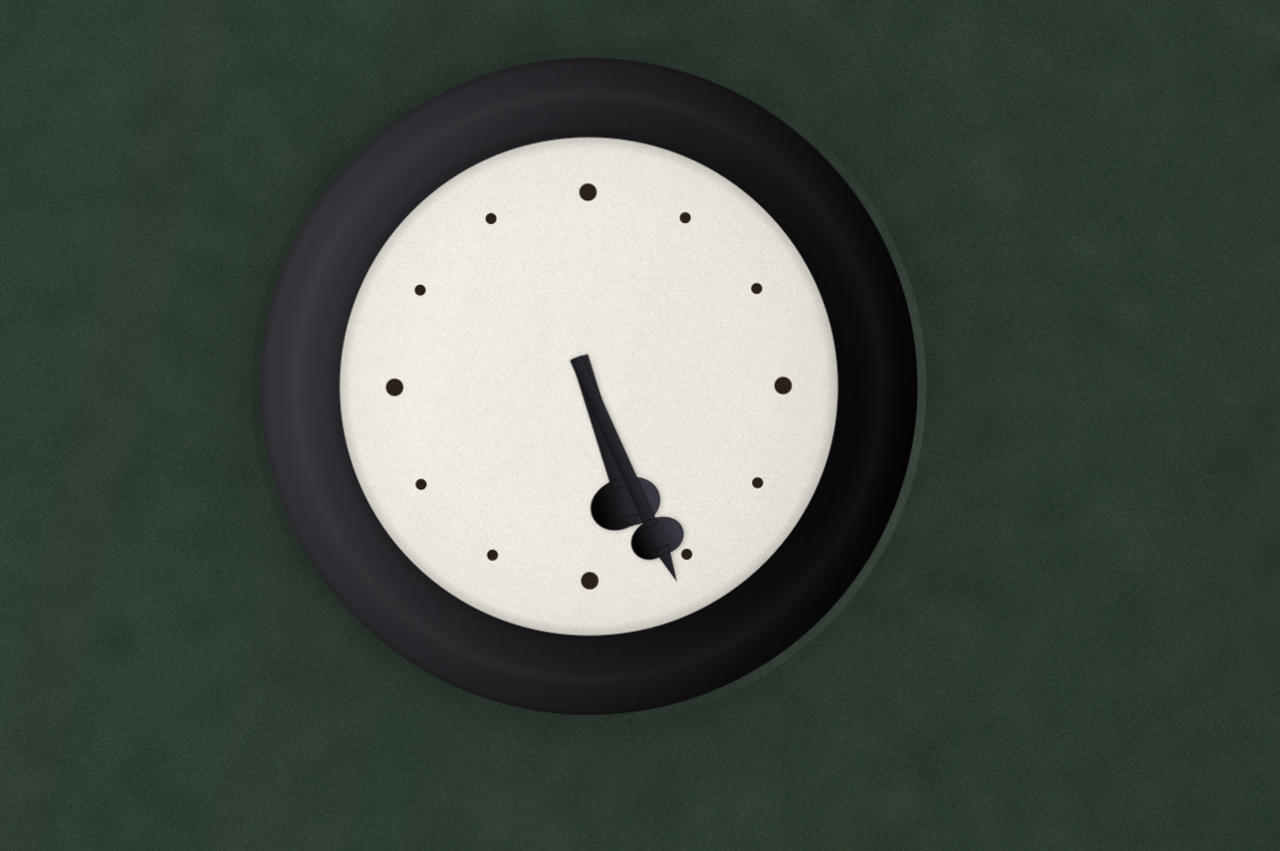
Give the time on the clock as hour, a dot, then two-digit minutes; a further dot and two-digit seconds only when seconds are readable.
5.26
